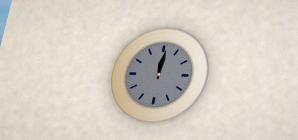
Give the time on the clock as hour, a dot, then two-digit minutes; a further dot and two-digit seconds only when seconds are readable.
12.01
